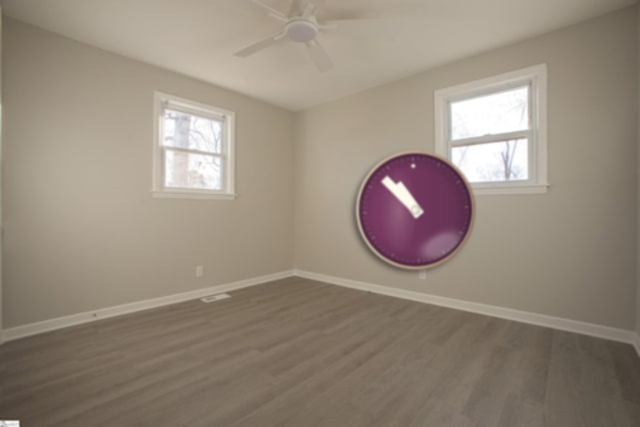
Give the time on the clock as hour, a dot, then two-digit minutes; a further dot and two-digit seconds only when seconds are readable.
10.53
